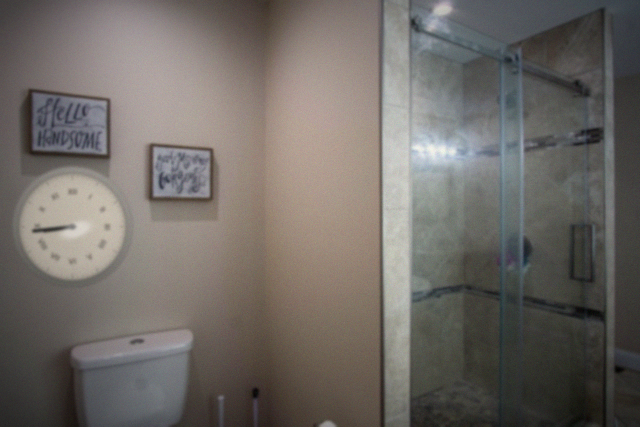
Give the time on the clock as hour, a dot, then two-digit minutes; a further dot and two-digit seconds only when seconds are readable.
8.44
